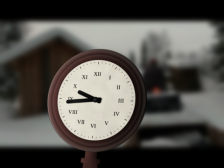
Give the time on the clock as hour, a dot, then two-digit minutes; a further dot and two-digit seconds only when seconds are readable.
9.44
